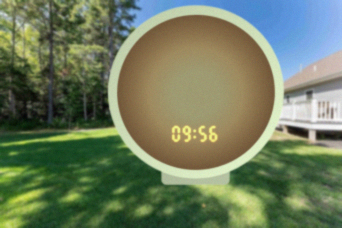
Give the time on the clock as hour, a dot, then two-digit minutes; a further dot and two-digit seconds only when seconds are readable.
9.56
